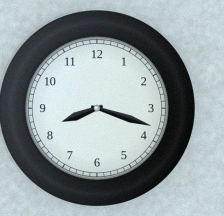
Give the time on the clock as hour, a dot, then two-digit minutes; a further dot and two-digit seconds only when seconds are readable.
8.18
